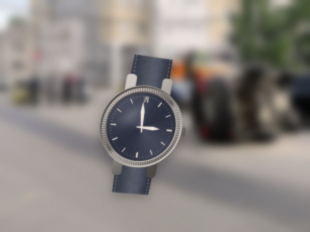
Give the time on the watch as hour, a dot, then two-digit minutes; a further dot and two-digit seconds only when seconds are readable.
2.59
